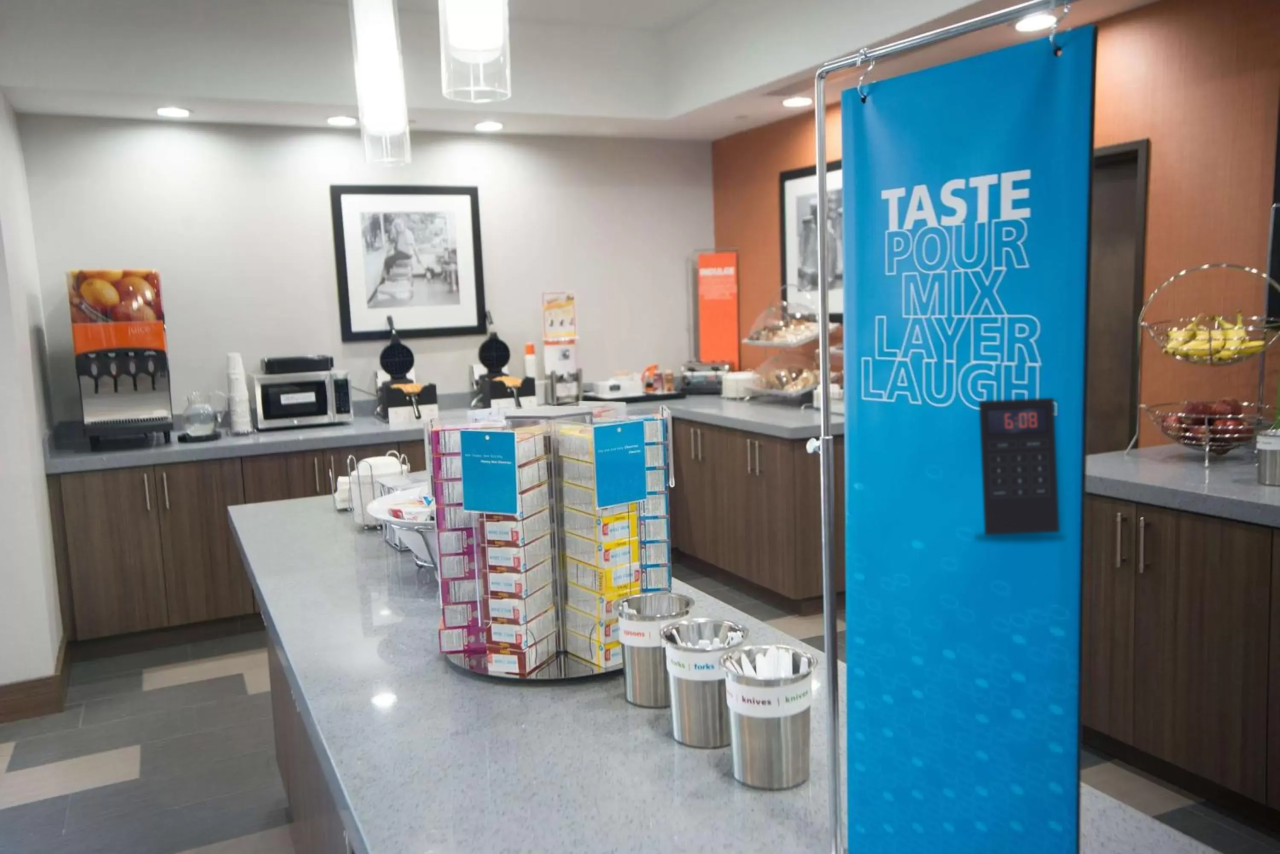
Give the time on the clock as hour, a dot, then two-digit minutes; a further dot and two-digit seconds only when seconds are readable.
6.08
